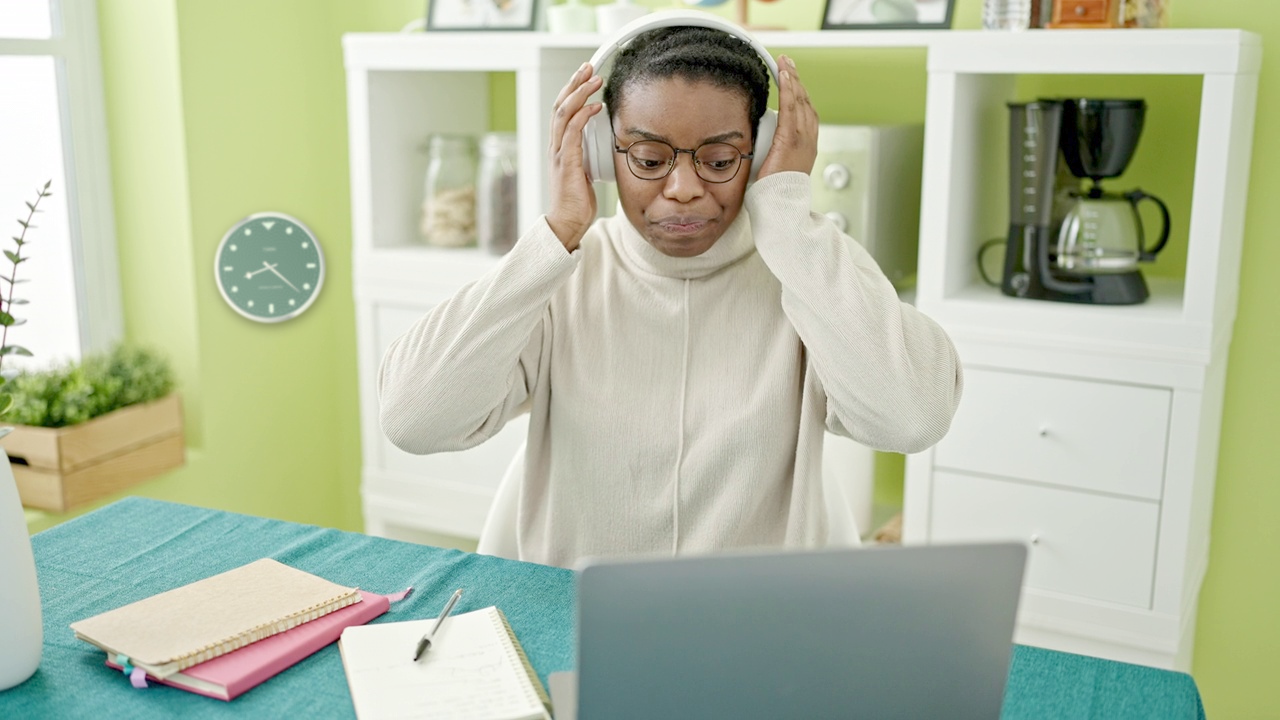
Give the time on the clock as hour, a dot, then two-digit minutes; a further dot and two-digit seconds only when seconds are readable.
8.22
